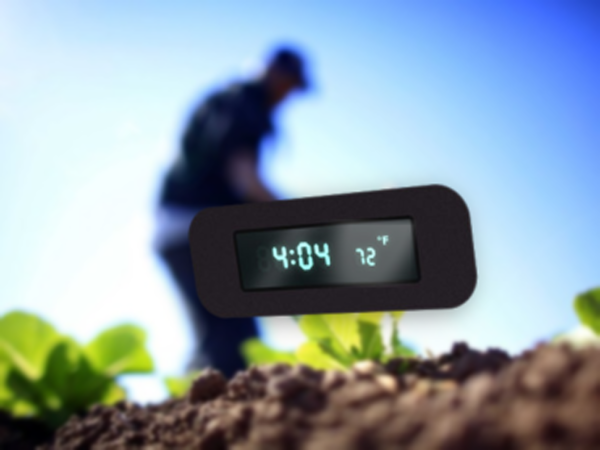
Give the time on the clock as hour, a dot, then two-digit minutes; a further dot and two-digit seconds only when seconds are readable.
4.04
